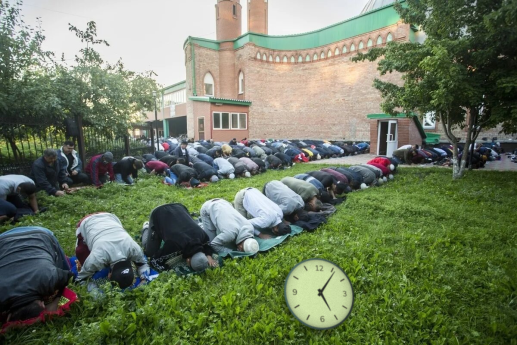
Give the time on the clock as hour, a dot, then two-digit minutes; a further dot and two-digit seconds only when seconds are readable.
5.06
